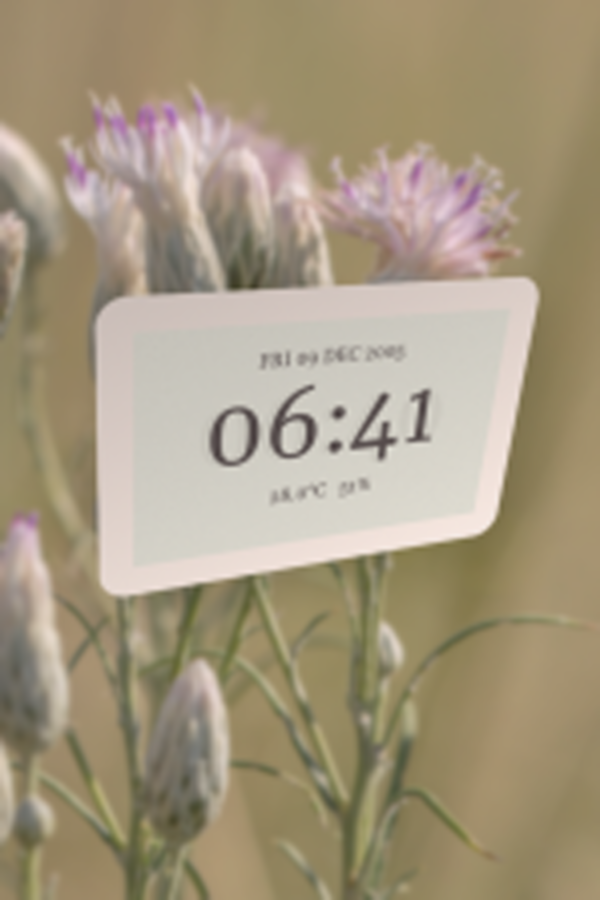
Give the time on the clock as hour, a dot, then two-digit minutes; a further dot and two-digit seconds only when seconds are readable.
6.41
